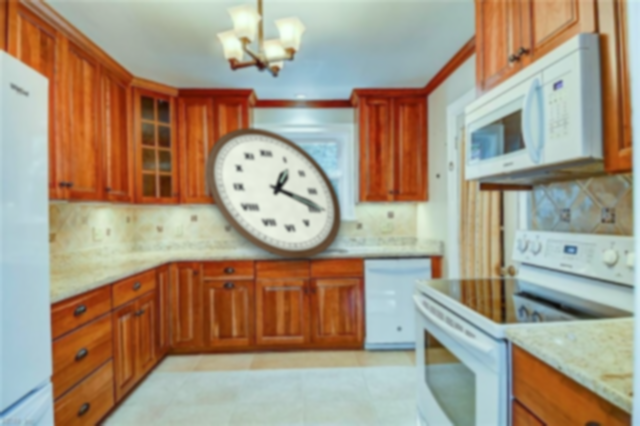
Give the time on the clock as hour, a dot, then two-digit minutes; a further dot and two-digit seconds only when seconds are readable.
1.19
